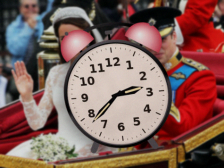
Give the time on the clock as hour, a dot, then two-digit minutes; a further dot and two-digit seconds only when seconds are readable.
2.38
